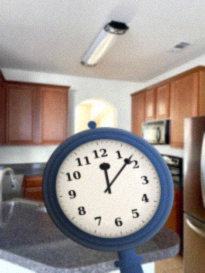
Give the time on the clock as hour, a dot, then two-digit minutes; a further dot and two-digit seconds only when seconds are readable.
12.08
